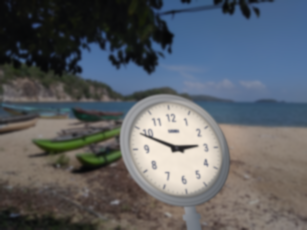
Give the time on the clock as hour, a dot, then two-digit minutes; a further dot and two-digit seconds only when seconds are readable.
2.49
